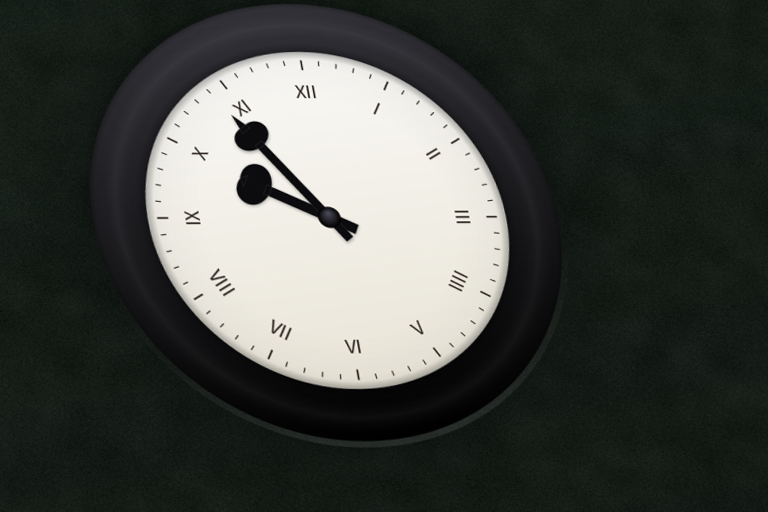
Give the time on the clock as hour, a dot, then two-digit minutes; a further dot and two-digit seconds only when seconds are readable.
9.54
